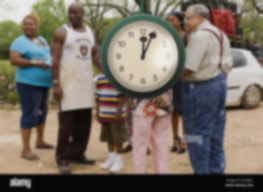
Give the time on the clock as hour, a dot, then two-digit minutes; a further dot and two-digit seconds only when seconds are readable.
12.04
